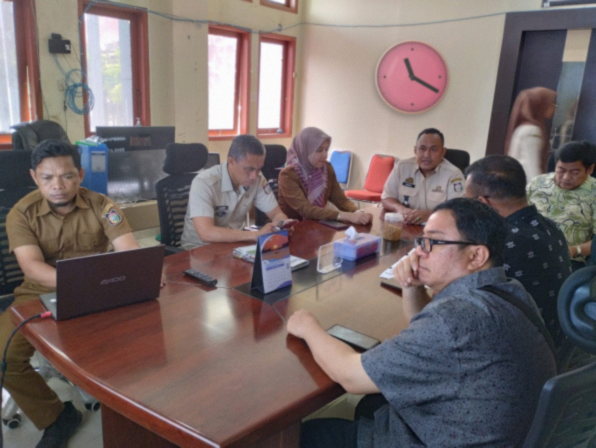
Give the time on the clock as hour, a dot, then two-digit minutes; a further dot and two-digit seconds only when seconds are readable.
11.20
